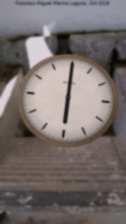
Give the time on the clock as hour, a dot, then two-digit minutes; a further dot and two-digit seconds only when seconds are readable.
6.00
